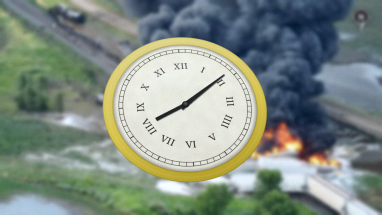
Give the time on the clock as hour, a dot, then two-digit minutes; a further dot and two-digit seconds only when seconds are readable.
8.09
